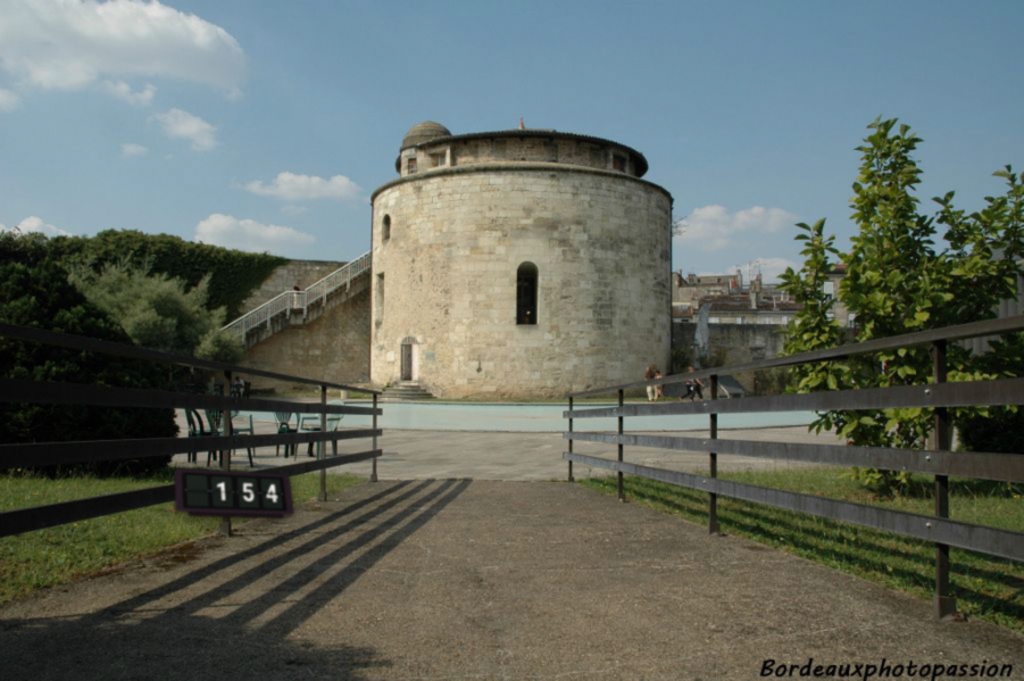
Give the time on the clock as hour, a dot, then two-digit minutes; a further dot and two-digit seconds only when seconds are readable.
1.54
